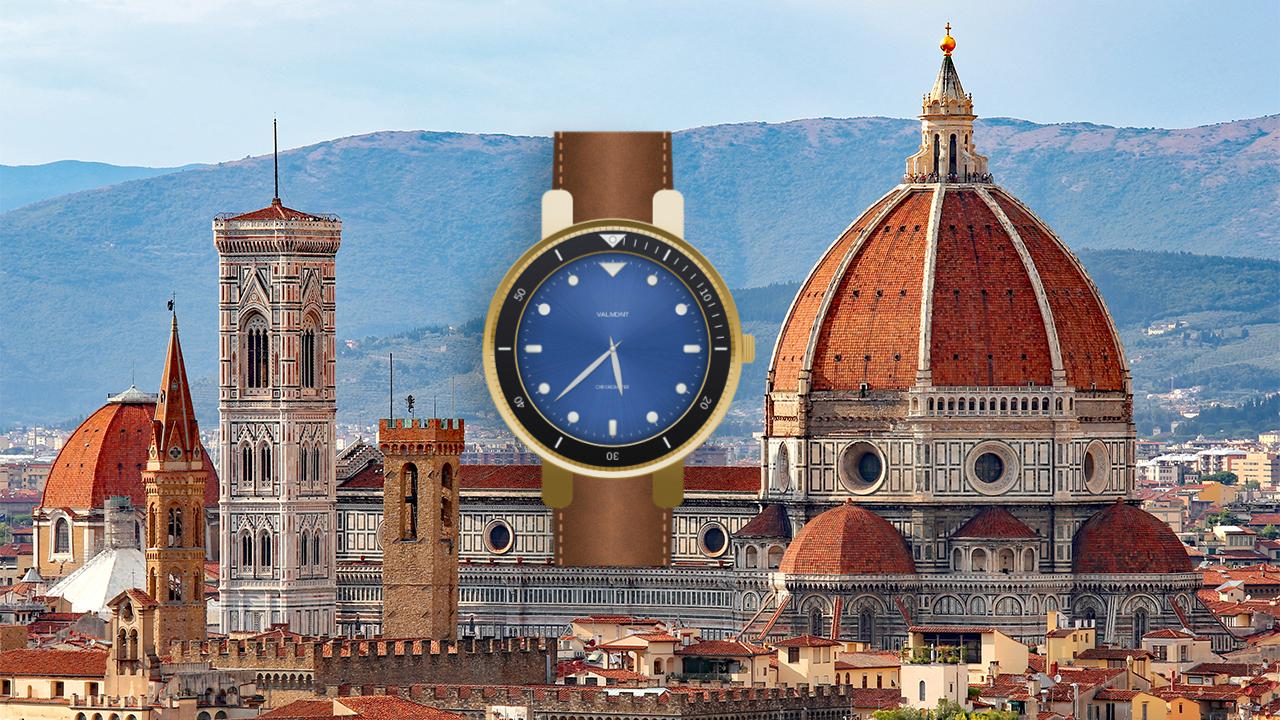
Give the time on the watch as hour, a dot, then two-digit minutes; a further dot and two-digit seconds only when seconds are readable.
5.38
